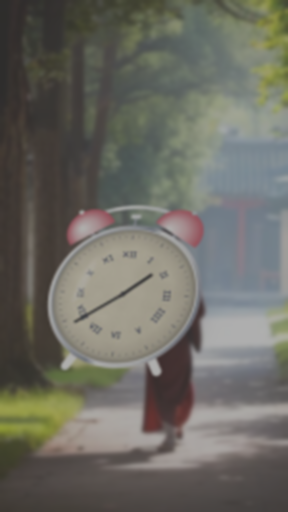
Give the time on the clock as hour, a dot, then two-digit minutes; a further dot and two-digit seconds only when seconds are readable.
1.39
